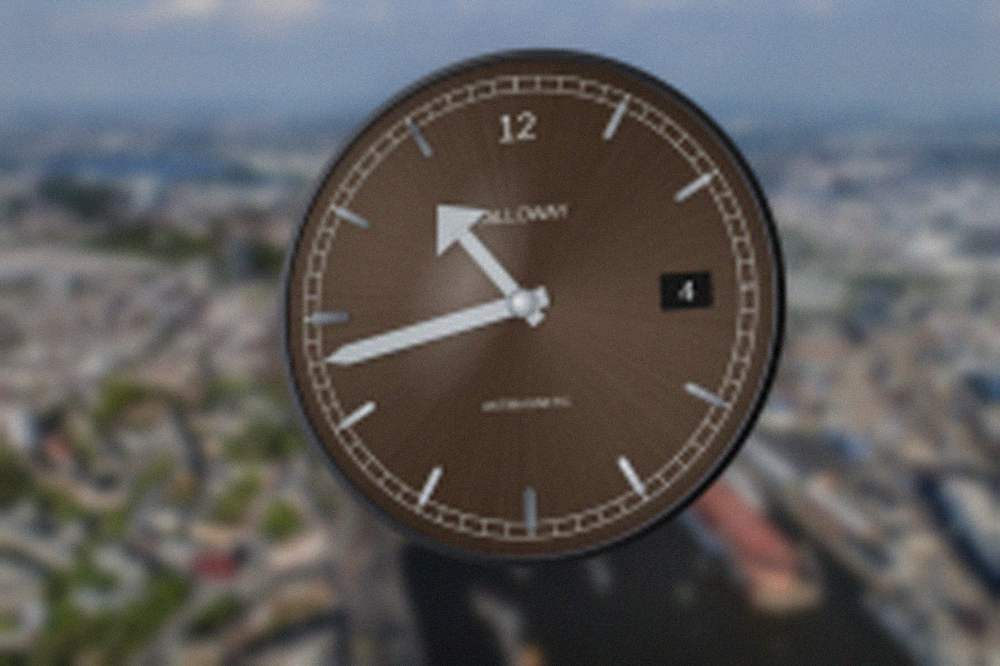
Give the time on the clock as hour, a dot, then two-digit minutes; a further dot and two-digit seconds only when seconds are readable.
10.43
